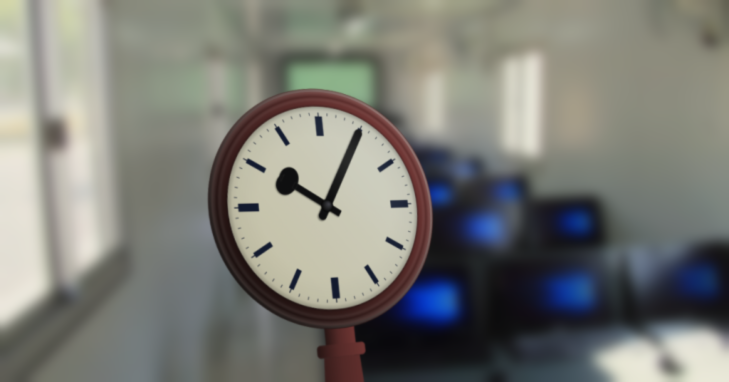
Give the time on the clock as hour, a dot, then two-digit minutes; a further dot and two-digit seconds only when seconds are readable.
10.05
